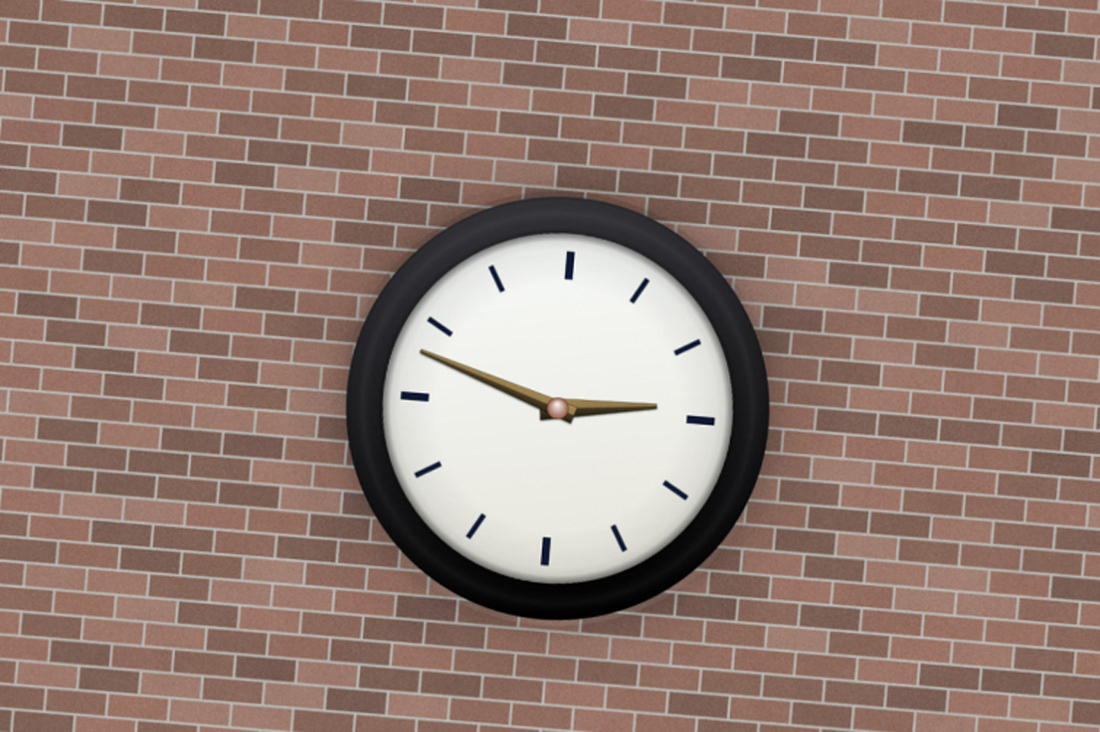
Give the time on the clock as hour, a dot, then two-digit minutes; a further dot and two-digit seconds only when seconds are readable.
2.48
